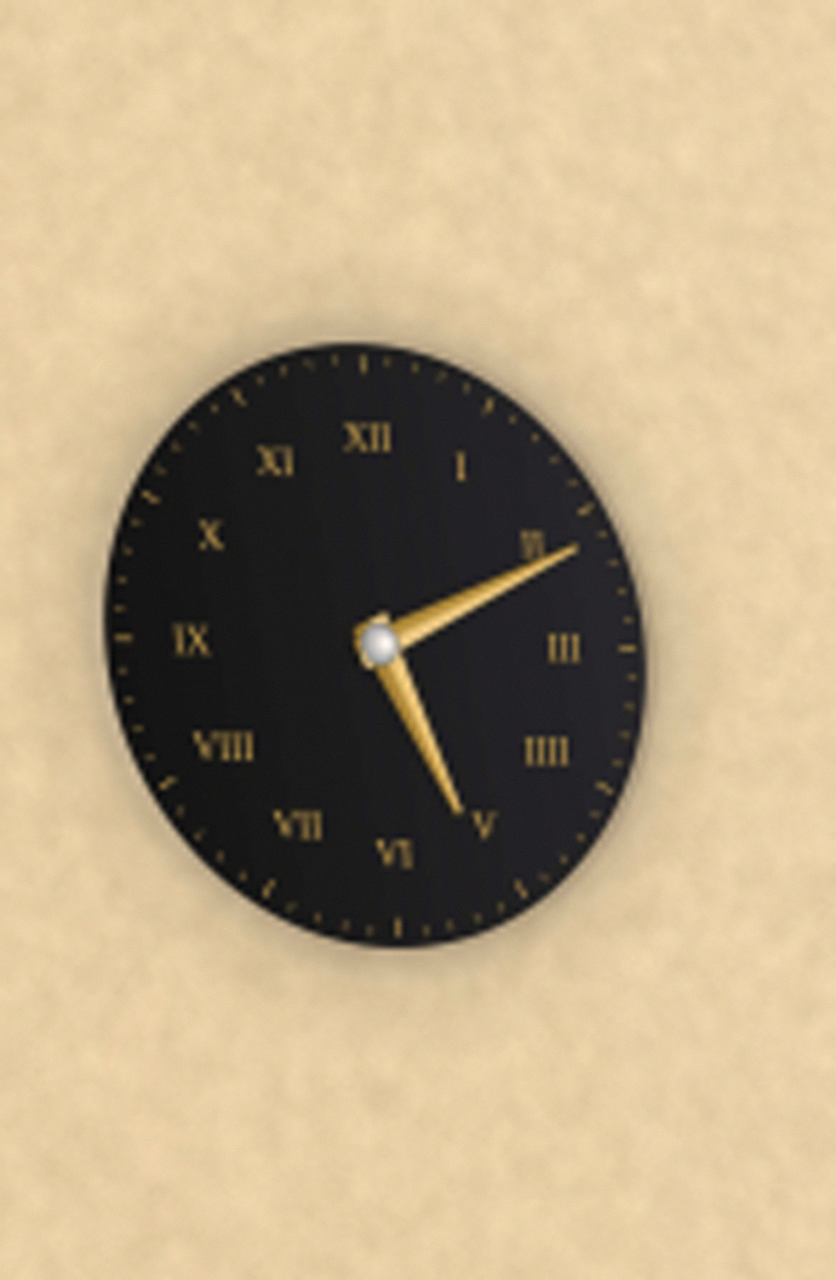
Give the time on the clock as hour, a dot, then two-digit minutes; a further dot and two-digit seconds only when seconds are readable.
5.11
